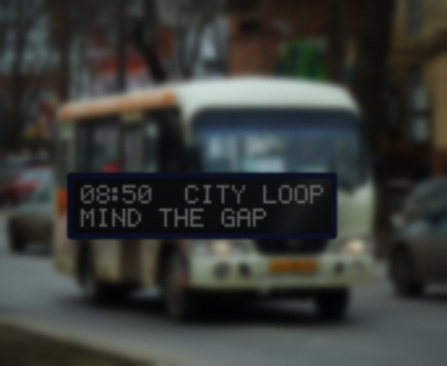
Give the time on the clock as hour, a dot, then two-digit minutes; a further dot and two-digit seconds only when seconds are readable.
8.50
